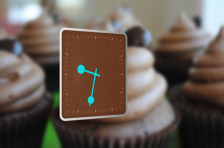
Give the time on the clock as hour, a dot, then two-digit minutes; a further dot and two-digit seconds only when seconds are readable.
9.32
